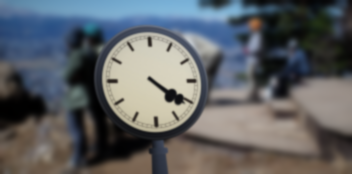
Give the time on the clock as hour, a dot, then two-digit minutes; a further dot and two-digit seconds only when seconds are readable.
4.21
